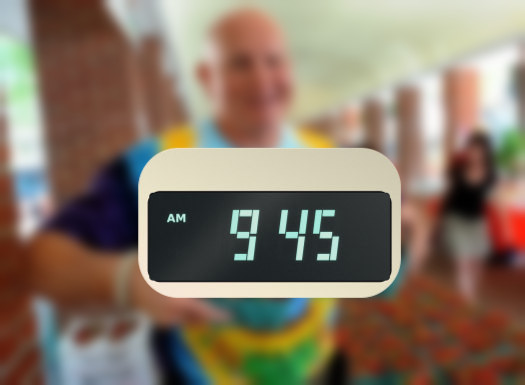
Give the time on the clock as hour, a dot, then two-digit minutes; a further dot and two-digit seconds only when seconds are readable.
9.45
